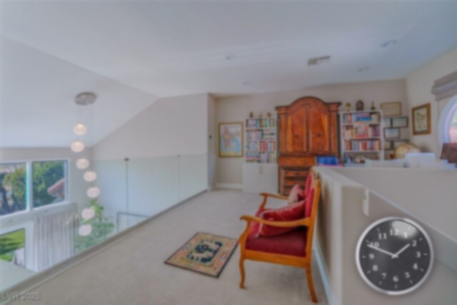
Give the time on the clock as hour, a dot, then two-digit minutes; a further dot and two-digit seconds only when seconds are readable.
1.49
